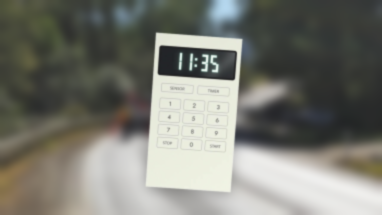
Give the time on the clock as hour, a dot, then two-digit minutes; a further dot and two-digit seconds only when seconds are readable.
11.35
